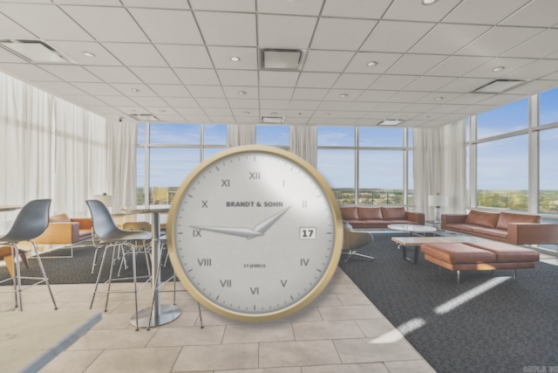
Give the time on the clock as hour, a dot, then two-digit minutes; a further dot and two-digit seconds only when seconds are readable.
1.46
